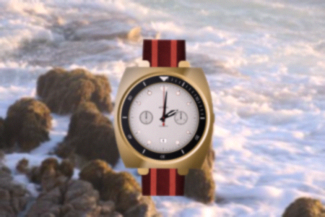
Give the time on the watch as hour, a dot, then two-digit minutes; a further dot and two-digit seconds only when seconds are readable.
2.01
